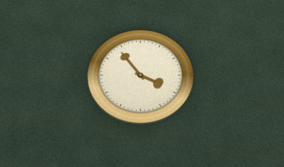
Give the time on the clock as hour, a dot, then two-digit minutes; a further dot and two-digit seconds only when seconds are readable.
3.54
